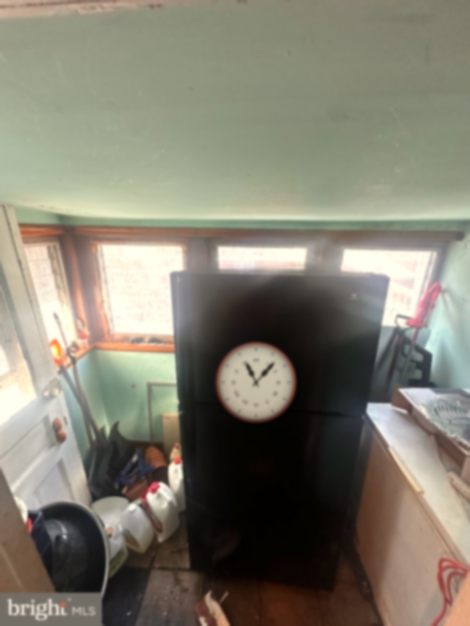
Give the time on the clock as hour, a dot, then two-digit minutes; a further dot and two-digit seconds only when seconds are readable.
11.07
